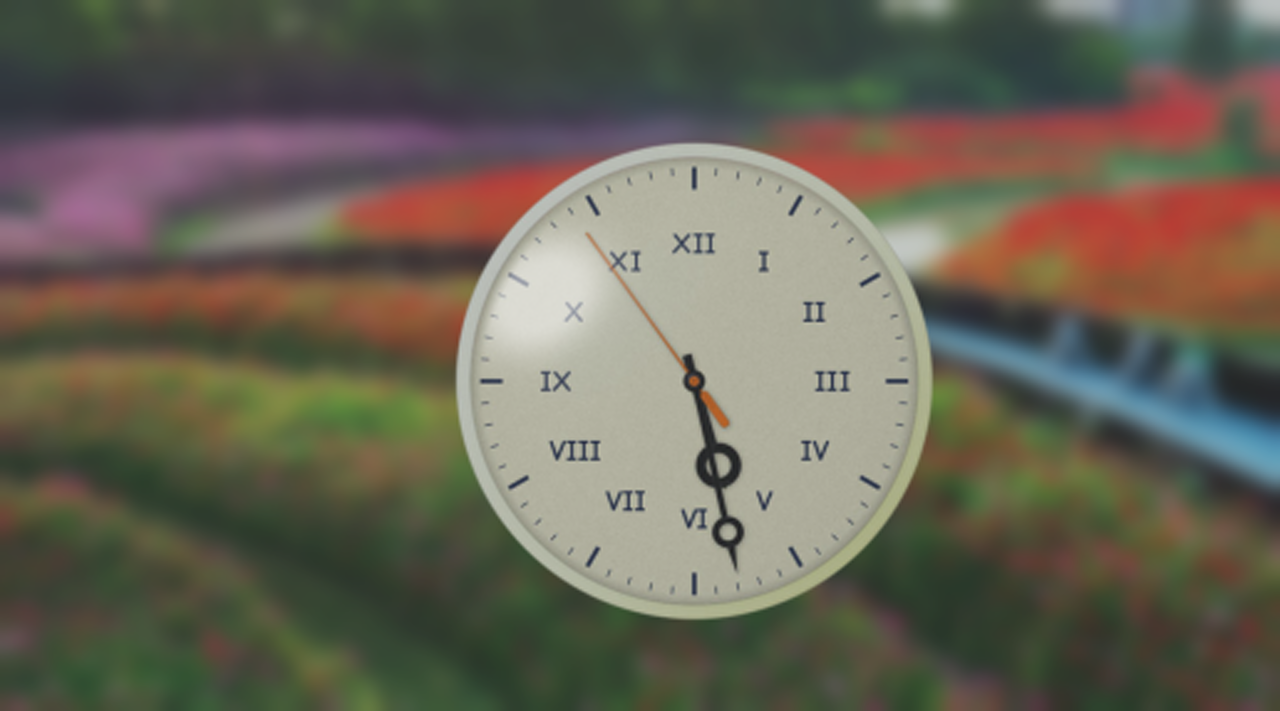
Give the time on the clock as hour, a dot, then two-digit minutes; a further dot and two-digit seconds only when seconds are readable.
5.27.54
